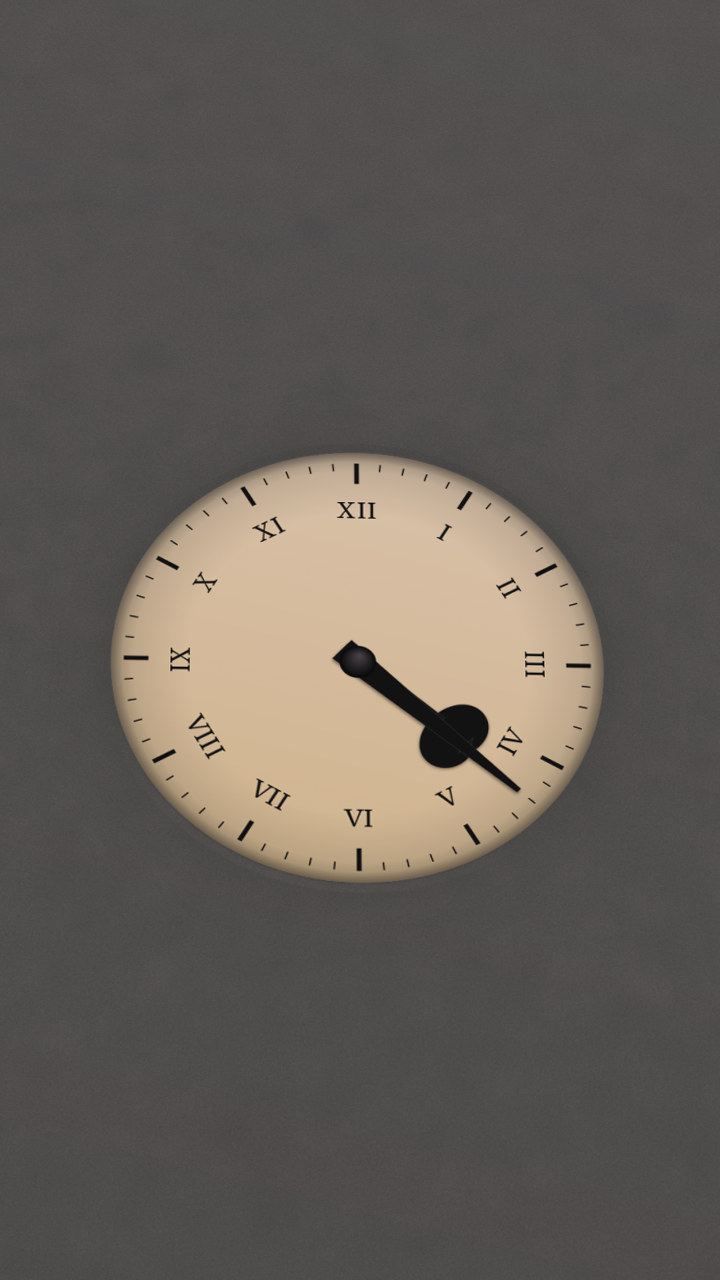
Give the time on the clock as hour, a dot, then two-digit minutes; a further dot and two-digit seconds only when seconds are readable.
4.22
